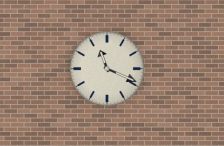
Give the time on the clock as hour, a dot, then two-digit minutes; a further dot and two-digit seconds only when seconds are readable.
11.19
